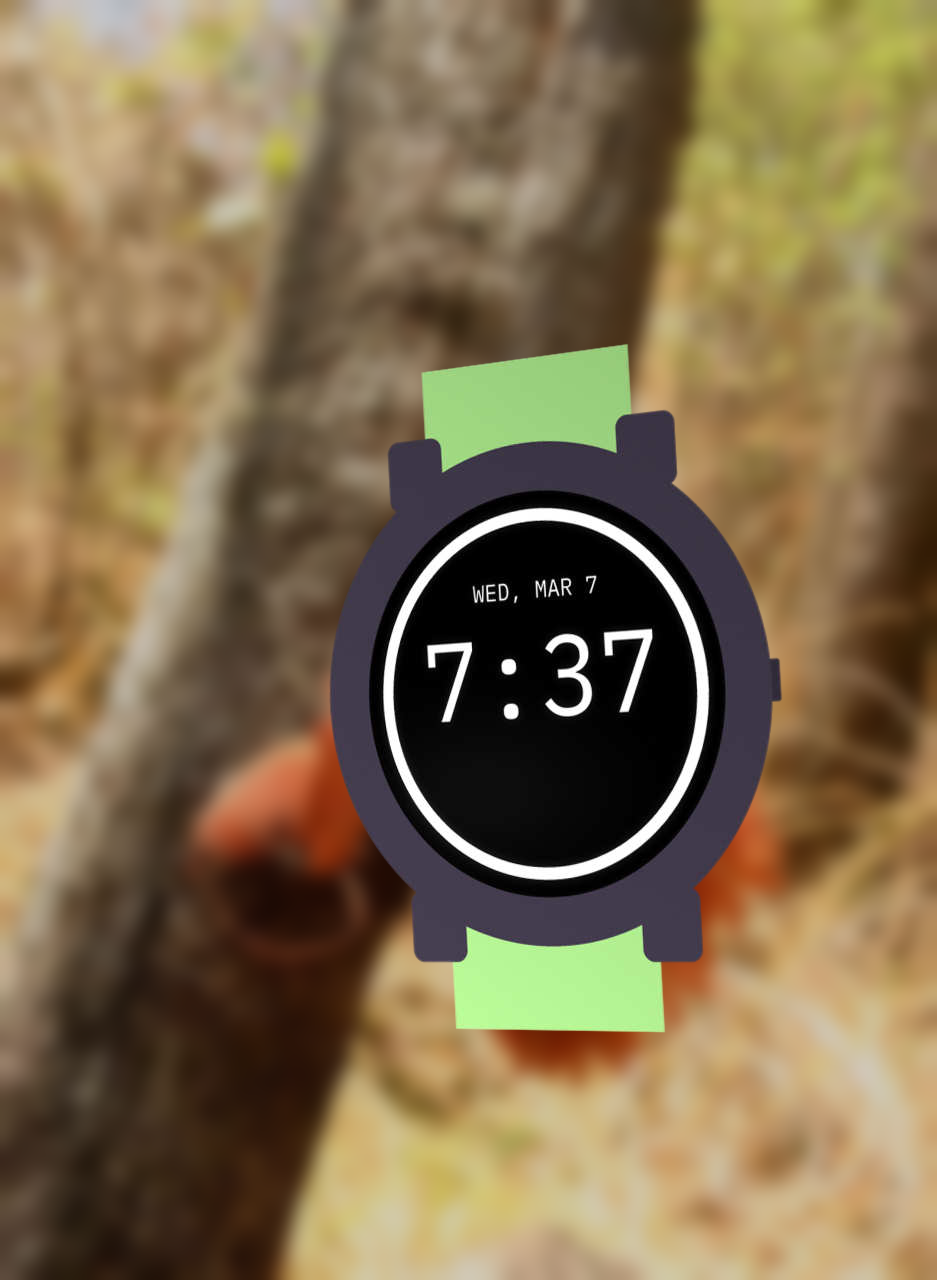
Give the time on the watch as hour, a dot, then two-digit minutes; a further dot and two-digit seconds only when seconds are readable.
7.37
